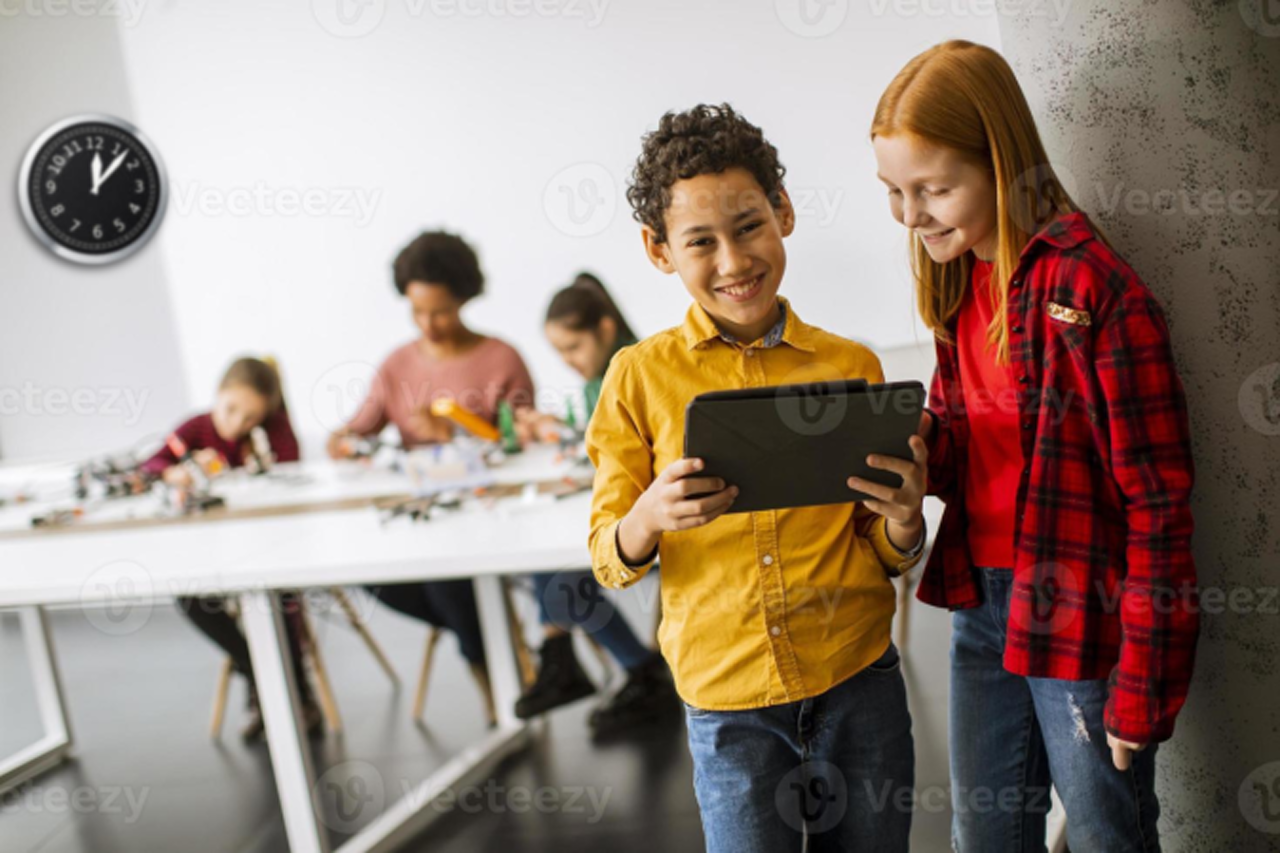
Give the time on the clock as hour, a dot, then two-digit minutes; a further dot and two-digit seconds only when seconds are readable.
12.07
